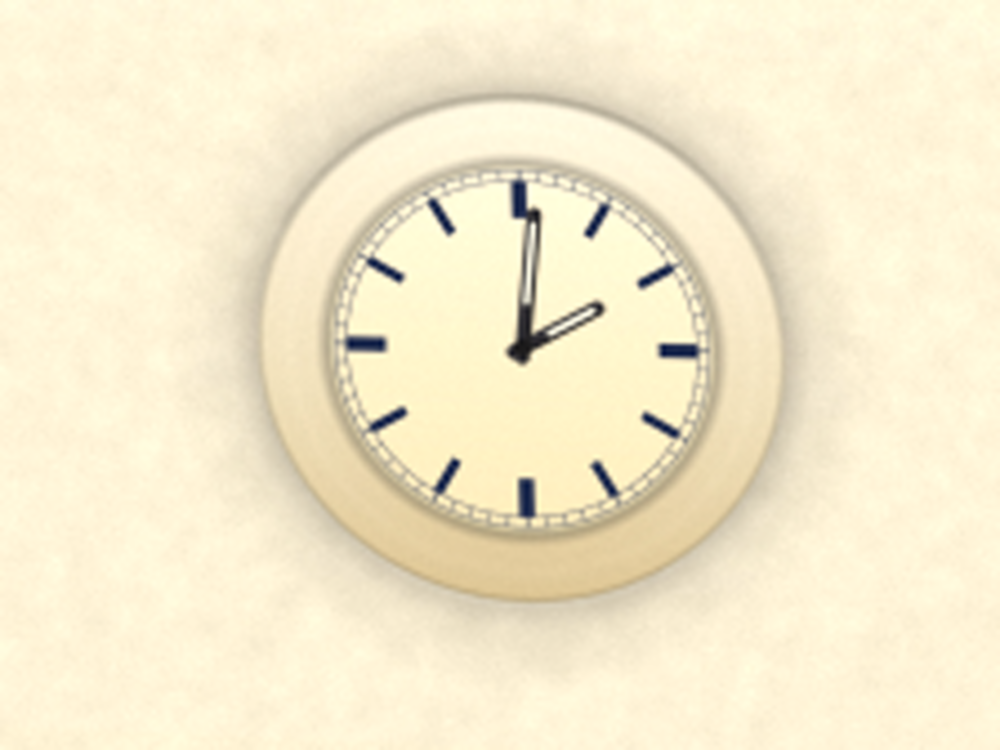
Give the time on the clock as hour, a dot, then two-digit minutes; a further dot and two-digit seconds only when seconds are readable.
2.01
